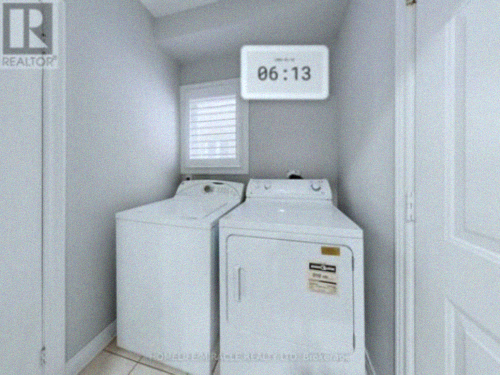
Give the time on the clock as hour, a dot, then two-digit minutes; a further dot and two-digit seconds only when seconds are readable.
6.13
